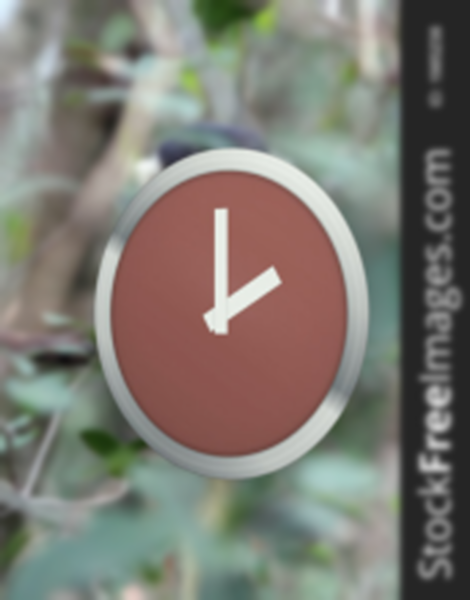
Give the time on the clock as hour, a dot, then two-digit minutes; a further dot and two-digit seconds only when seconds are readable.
2.00
